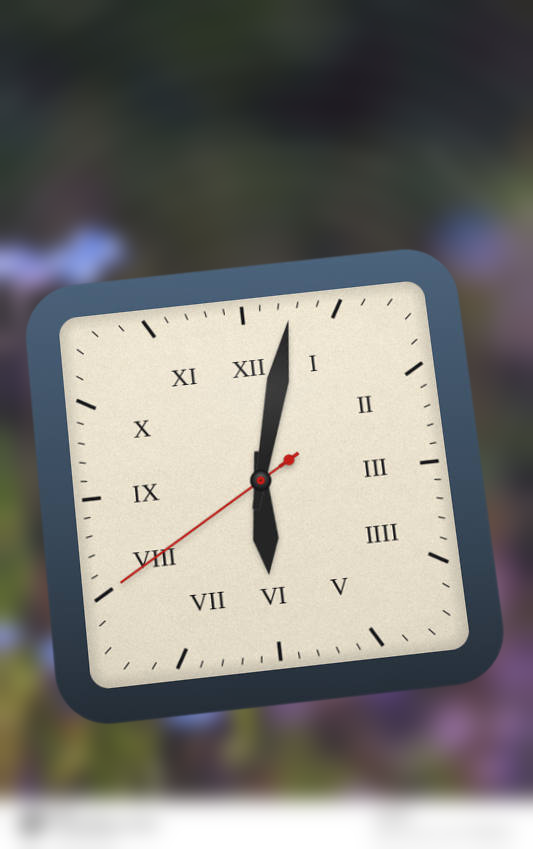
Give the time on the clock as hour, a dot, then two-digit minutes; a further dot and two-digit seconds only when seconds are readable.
6.02.40
